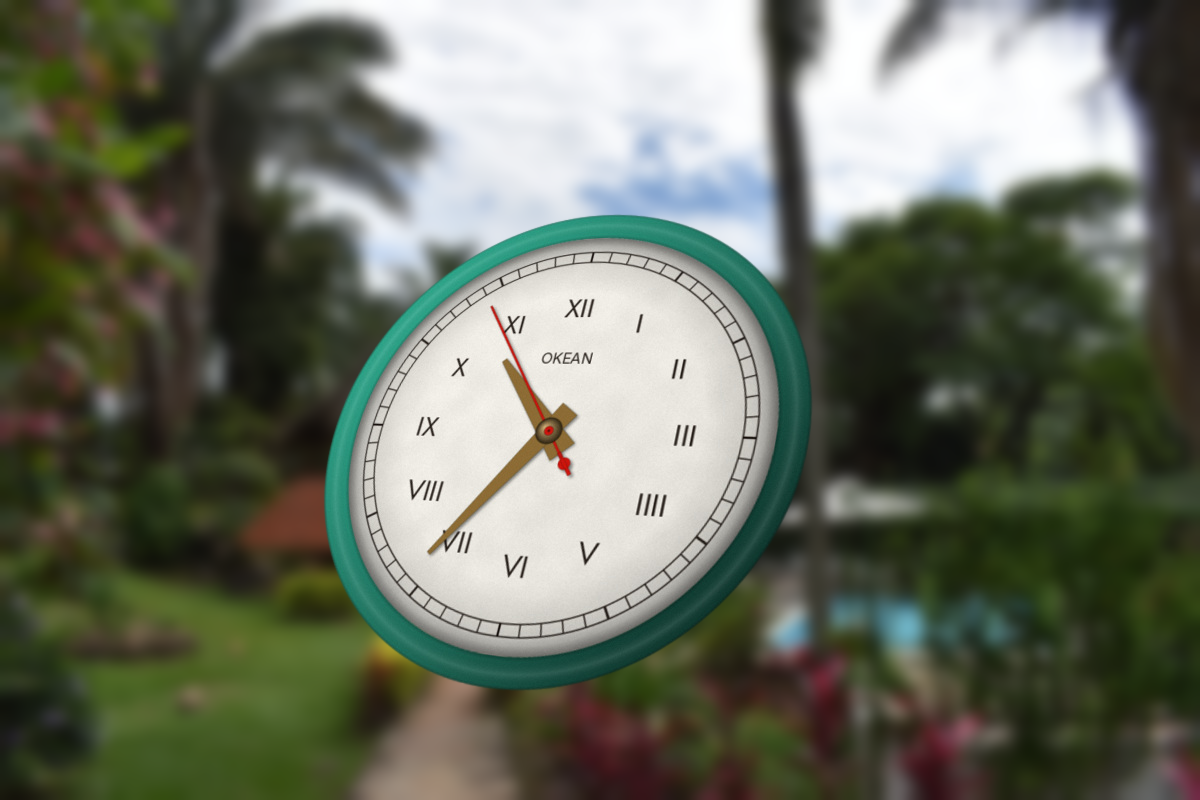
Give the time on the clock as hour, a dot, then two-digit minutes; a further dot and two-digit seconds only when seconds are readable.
10.35.54
